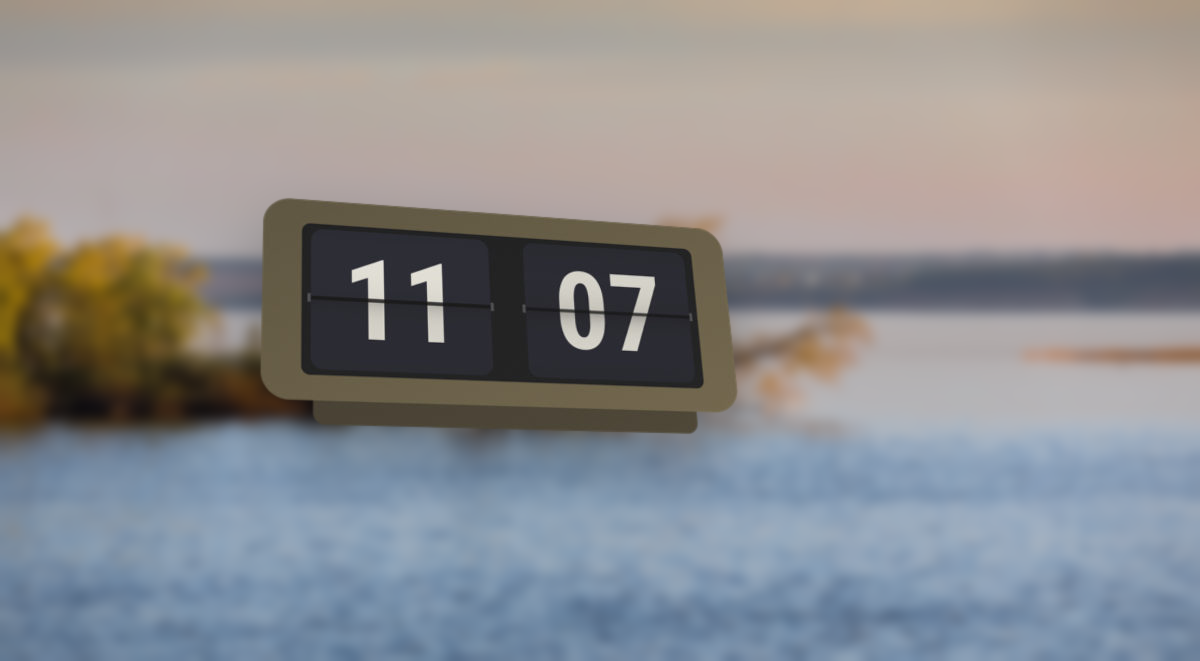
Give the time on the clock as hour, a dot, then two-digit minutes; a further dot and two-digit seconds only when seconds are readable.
11.07
